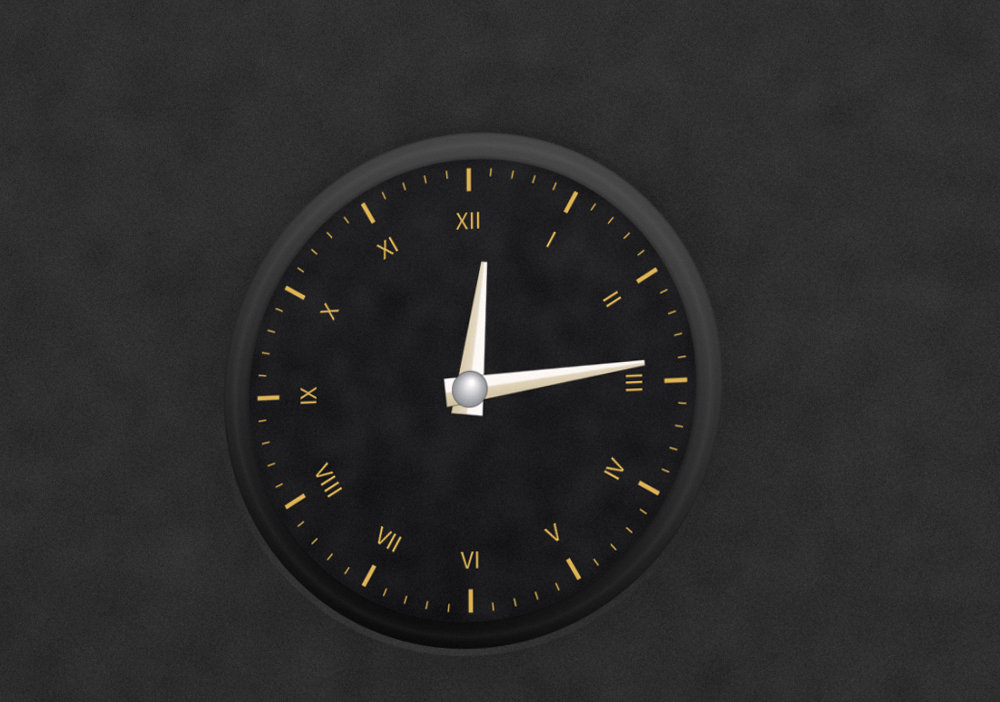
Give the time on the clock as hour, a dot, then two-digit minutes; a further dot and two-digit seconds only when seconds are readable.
12.14
